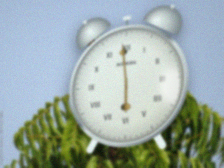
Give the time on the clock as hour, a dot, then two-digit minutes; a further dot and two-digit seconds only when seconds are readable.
5.59
